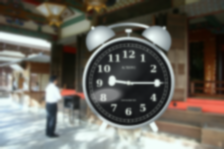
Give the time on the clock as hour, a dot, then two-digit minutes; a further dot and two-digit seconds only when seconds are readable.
9.15
